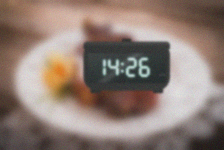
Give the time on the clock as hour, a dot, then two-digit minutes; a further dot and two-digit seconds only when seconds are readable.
14.26
